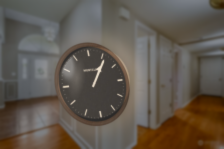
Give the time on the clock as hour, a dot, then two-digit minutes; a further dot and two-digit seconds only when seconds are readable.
1.06
